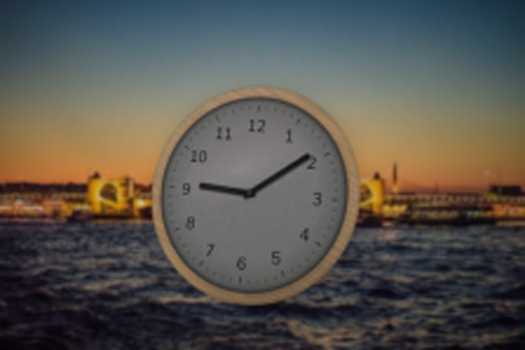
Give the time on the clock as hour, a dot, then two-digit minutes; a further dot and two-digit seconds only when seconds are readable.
9.09
